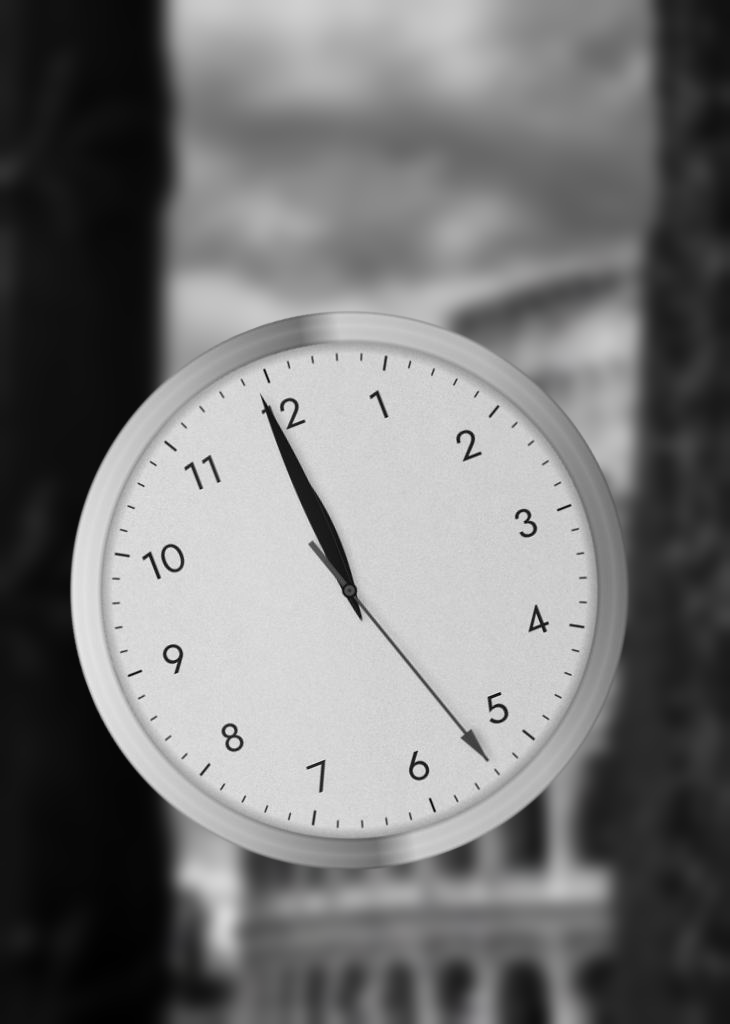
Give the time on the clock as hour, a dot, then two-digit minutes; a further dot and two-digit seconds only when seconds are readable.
11.59.27
